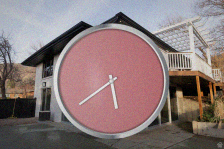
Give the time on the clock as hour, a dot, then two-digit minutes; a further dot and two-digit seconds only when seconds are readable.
5.39
